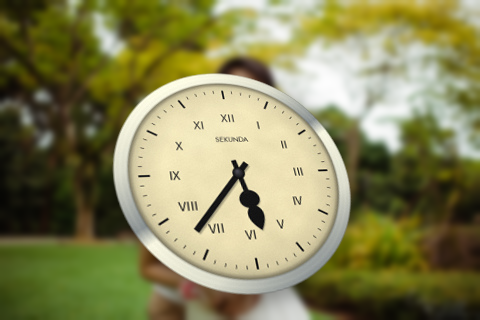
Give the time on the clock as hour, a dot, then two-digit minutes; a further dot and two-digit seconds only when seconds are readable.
5.37
